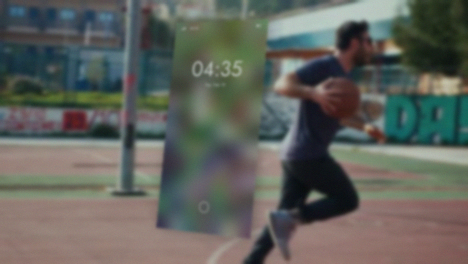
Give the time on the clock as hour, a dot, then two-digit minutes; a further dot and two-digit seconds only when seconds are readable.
4.35
